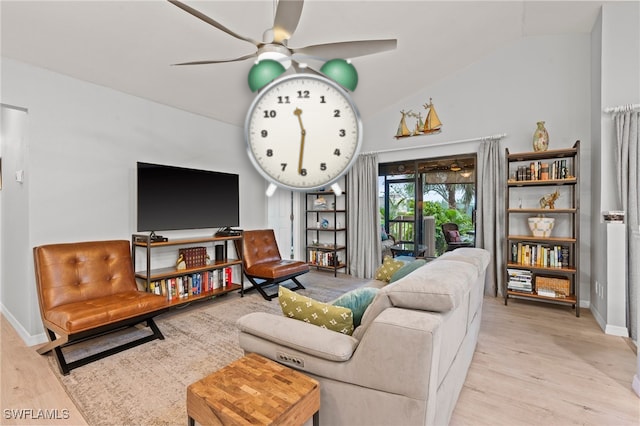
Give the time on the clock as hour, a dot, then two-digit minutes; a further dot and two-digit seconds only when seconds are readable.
11.31
